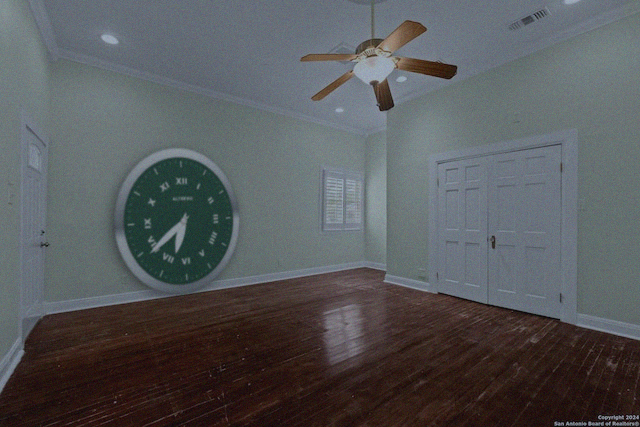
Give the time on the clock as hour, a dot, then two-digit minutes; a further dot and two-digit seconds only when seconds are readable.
6.39
